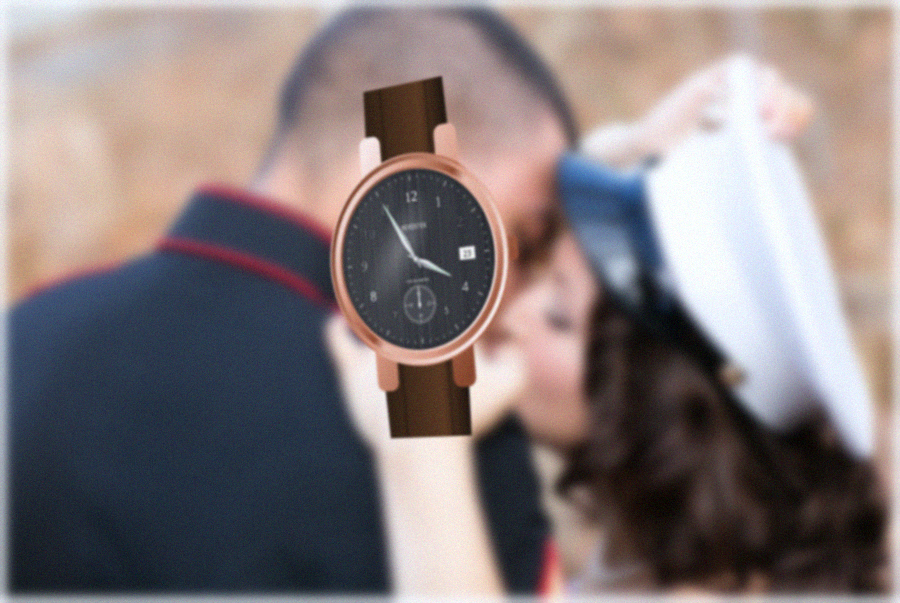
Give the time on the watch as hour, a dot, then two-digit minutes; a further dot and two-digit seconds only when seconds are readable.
3.55
